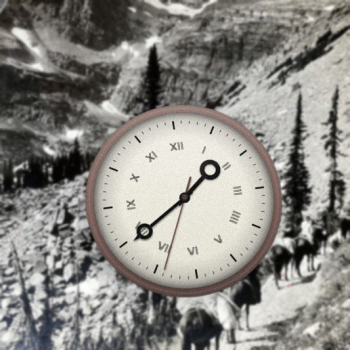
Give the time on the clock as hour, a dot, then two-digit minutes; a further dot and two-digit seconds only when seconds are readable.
1.39.34
